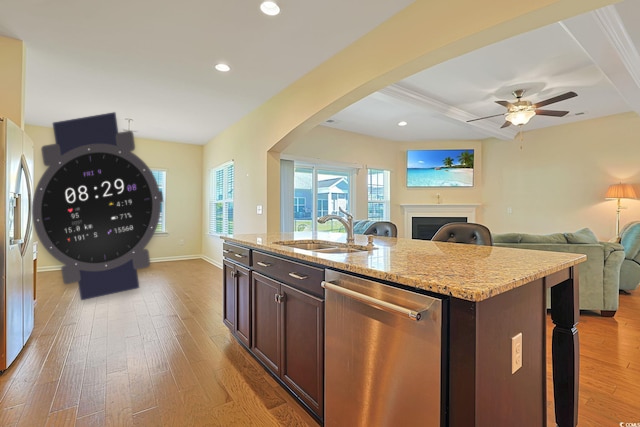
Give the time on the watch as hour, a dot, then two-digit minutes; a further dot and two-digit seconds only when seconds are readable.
8.29
